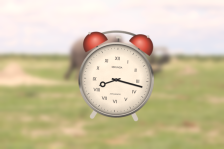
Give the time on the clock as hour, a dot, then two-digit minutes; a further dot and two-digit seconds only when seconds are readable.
8.17
